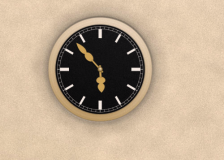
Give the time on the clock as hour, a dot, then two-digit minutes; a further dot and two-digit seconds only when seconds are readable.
5.53
